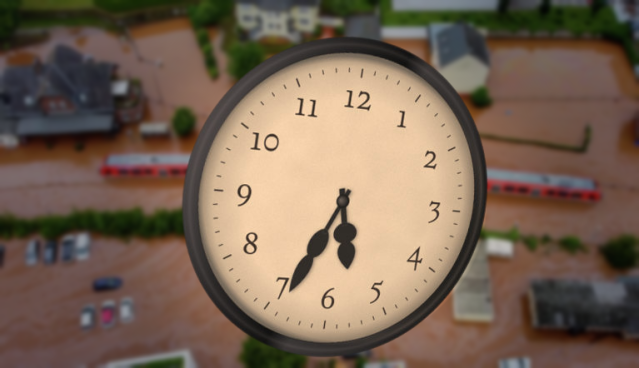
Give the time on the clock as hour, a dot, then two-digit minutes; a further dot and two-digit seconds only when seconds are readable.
5.34
